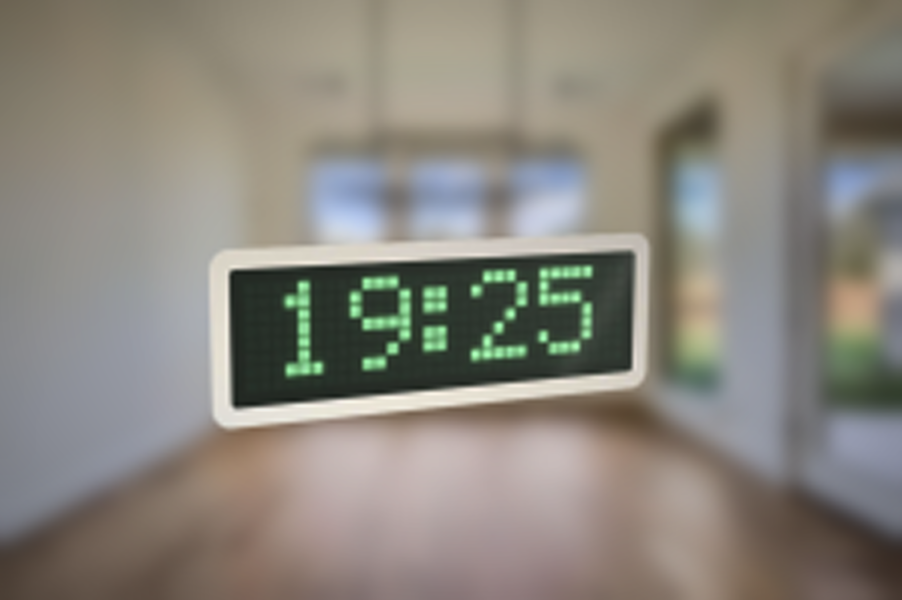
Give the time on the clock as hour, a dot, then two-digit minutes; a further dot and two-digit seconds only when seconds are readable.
19.25
